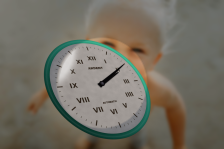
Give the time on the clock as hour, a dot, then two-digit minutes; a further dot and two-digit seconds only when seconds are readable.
2.10
